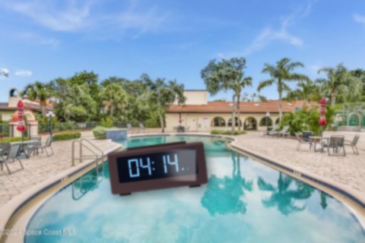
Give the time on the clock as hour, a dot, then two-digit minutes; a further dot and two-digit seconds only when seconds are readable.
4.14
